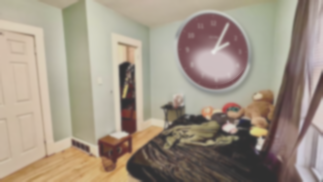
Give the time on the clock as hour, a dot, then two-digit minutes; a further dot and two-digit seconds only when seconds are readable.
2.05
